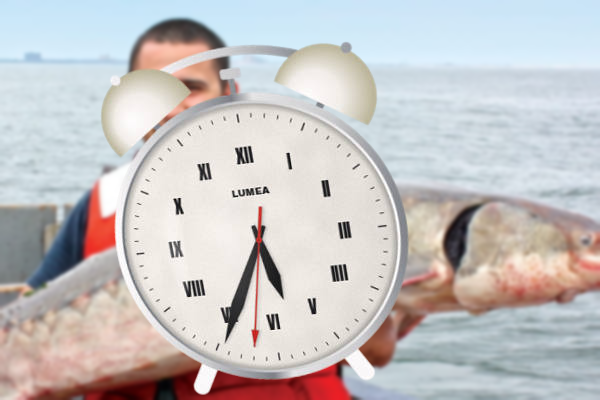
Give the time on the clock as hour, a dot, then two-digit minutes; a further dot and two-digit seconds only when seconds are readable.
5.34.32
